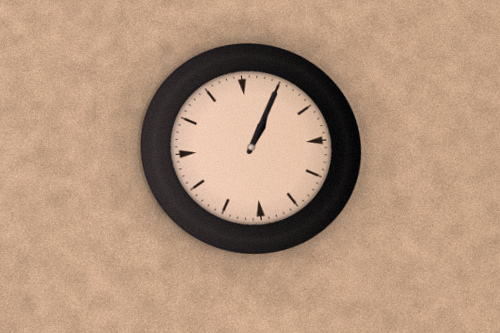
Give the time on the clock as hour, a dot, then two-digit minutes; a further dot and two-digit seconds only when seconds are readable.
1.05
